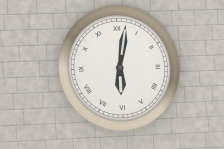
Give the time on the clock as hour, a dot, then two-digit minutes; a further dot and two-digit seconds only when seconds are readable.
6.02
